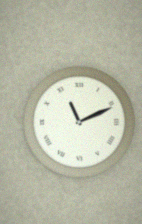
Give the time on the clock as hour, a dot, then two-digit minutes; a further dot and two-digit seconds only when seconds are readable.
11.11
